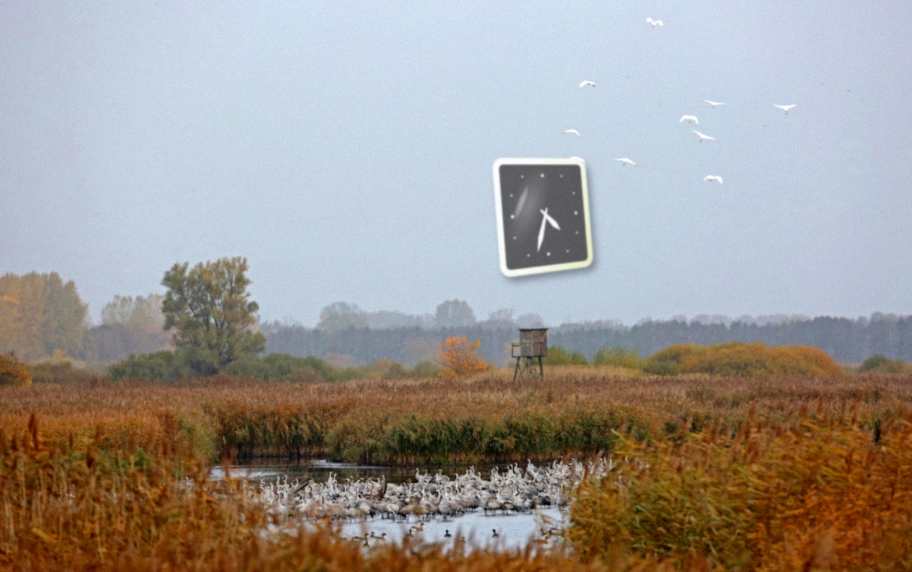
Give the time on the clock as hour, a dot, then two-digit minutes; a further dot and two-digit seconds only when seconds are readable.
4.33
